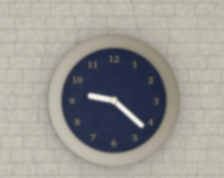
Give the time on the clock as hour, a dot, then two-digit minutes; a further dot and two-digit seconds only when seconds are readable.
9.22
